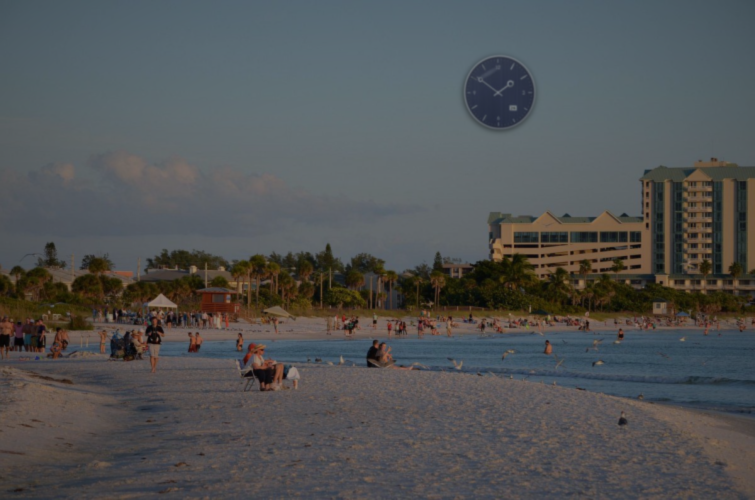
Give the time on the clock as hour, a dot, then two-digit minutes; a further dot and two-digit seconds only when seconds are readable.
1.51
